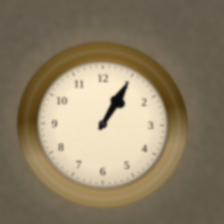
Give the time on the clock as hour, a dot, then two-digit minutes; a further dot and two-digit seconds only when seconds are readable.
1.05
